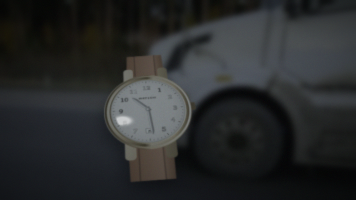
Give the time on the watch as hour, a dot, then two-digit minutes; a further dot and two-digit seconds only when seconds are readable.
10.29
